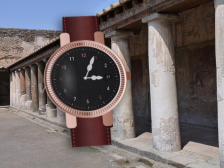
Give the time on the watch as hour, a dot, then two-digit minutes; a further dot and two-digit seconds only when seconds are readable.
3.04
